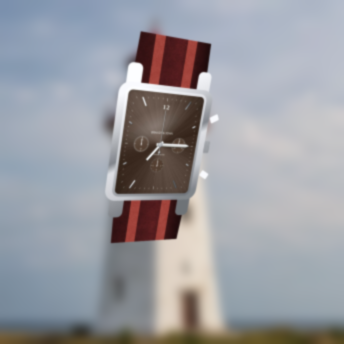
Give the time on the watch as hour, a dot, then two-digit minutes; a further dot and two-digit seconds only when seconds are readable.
7.15
